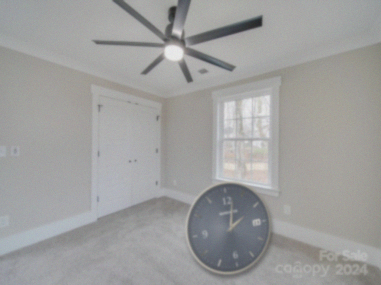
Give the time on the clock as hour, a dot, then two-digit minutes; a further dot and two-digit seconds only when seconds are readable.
2.02
